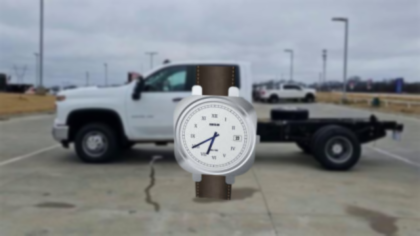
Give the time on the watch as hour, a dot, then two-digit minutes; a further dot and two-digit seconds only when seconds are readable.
6.40
